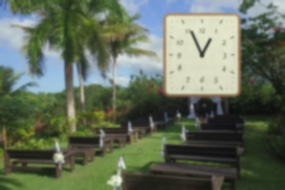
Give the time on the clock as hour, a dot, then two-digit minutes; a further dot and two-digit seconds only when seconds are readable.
12.56
